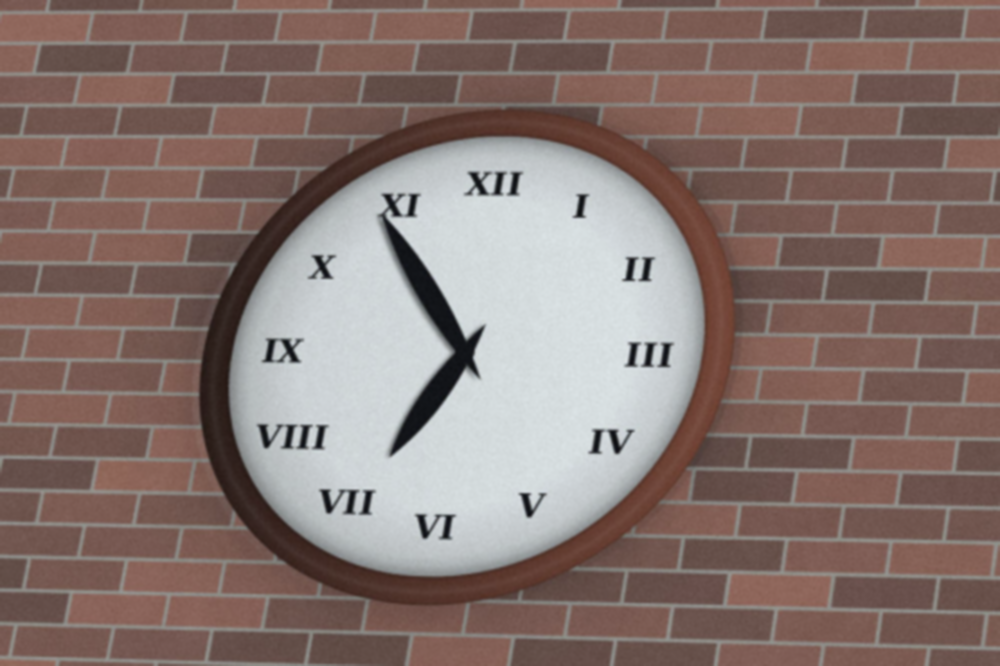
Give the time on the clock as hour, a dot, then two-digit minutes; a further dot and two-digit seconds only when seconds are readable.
6.54
